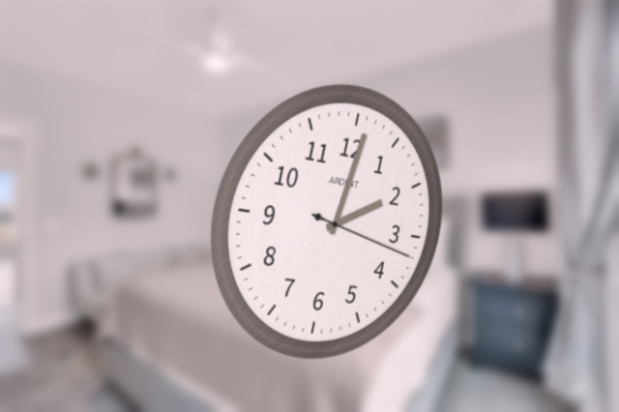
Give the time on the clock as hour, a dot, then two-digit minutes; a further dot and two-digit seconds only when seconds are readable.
2.01.17
